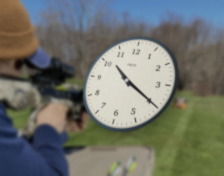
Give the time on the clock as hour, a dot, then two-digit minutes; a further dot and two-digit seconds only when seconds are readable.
10.20
